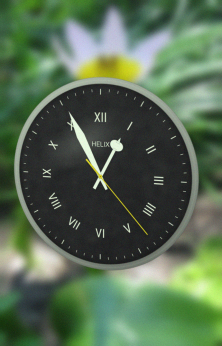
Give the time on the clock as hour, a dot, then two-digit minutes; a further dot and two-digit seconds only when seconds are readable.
12.55.23
